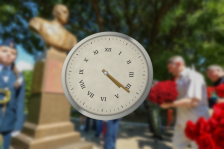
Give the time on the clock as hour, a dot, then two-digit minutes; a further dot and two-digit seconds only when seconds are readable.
4.21
